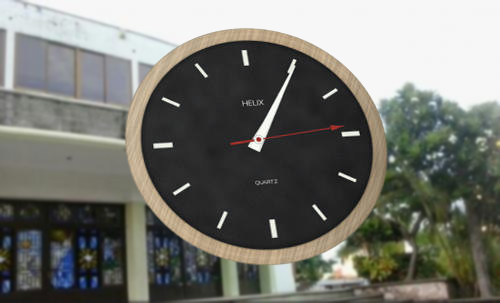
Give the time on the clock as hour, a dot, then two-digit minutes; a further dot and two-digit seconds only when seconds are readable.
1.05.14
